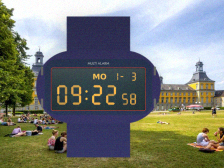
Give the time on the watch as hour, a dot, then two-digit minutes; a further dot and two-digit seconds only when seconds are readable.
9.22.58
